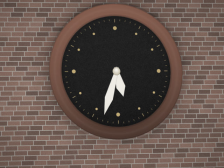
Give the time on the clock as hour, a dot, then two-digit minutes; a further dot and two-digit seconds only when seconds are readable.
5.33
